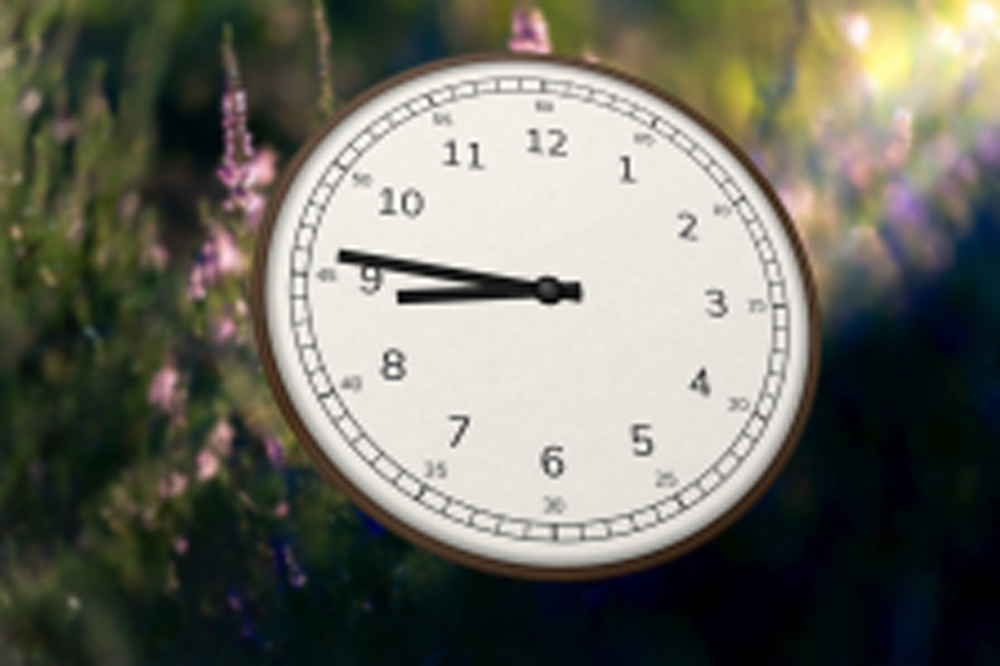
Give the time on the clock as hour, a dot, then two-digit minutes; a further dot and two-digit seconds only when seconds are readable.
8.46
